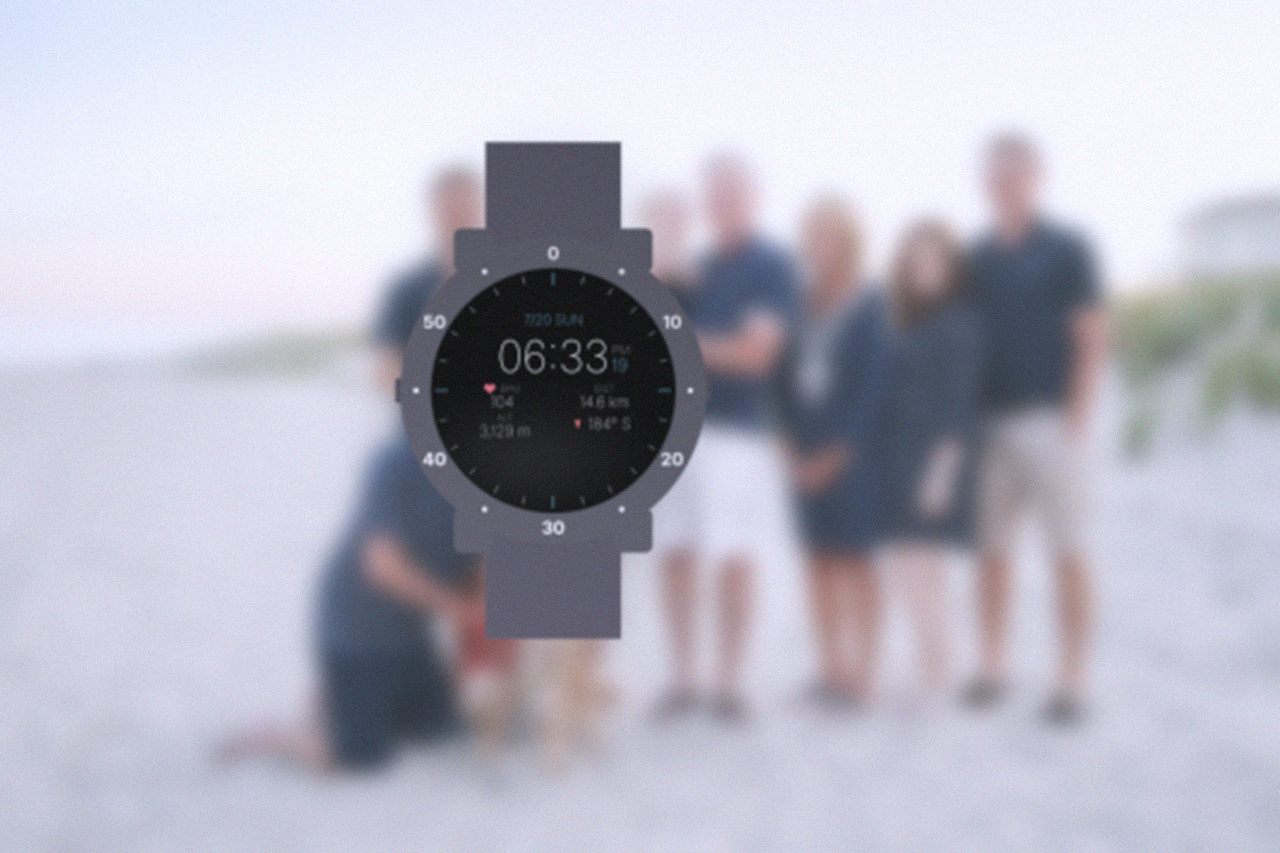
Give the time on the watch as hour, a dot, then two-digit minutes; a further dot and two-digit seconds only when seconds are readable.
6.33
